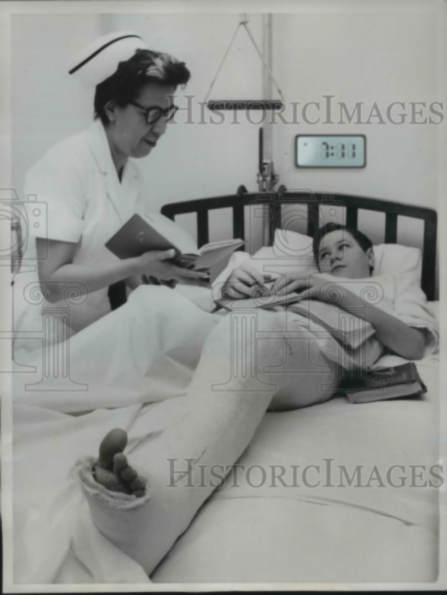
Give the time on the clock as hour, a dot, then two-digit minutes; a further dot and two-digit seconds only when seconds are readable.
7.11
